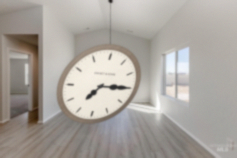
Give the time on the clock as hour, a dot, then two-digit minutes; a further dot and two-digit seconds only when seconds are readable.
7.15
